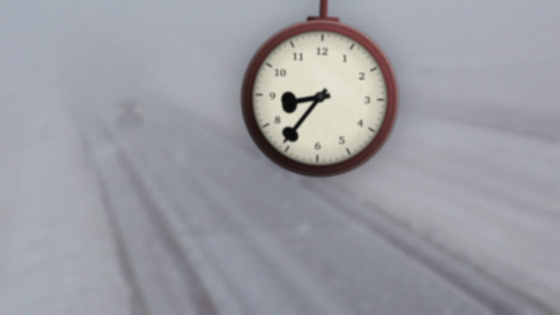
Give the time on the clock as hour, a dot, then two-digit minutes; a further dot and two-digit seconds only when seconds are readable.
8.36
